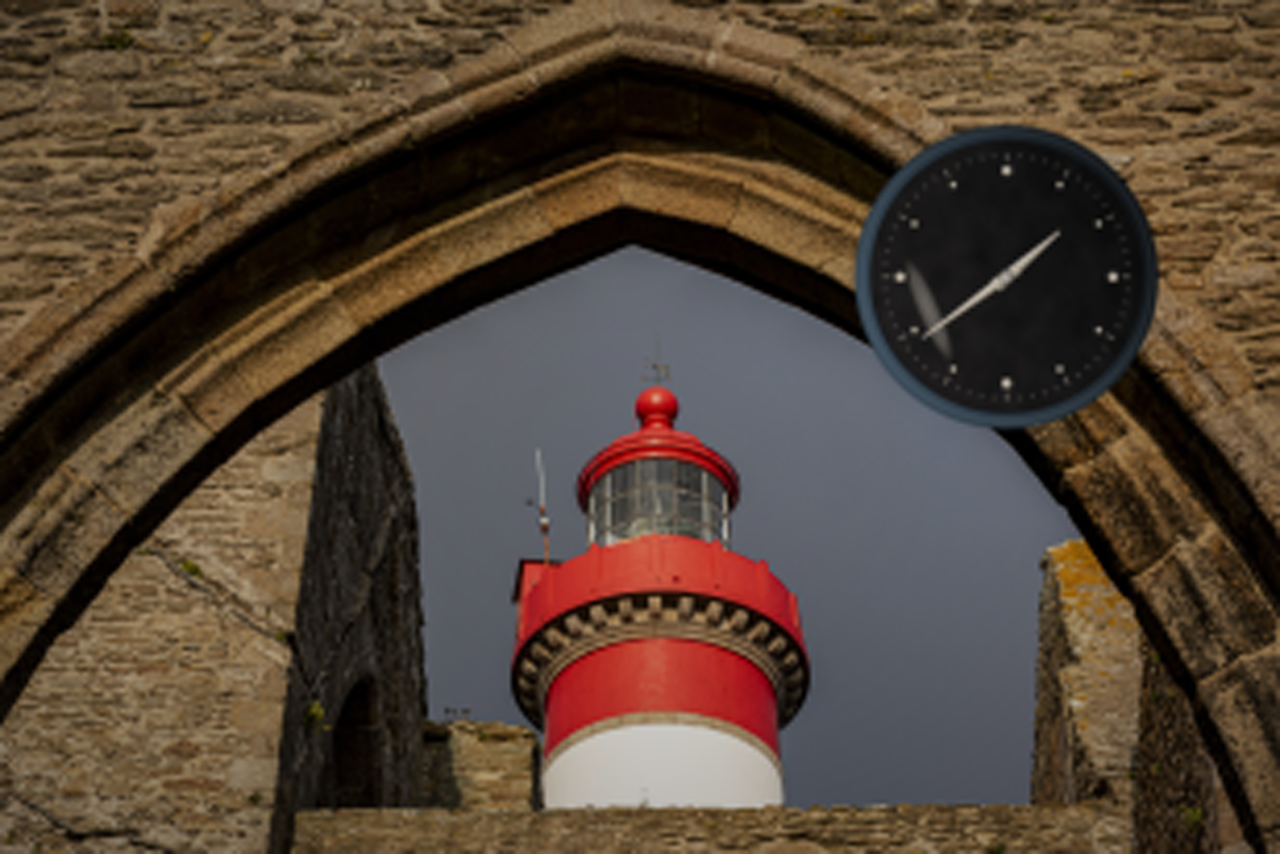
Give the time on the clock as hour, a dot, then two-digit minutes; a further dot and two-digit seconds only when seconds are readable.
1.39
